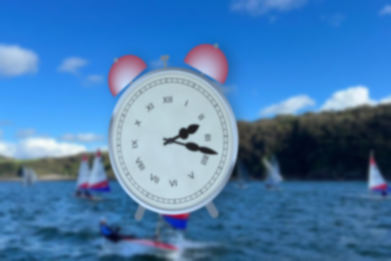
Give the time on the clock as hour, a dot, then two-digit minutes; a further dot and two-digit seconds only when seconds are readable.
2.18
